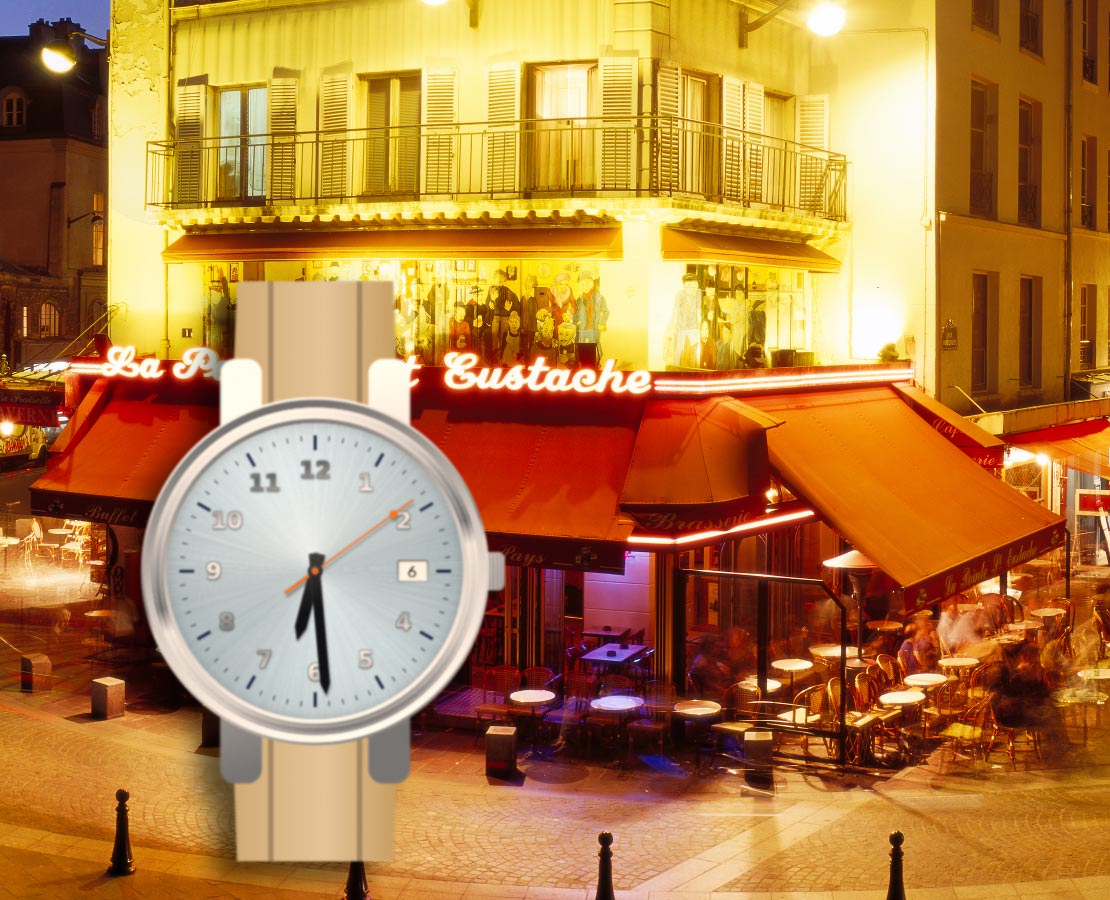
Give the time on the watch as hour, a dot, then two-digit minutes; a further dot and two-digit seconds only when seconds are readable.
6.29.09
